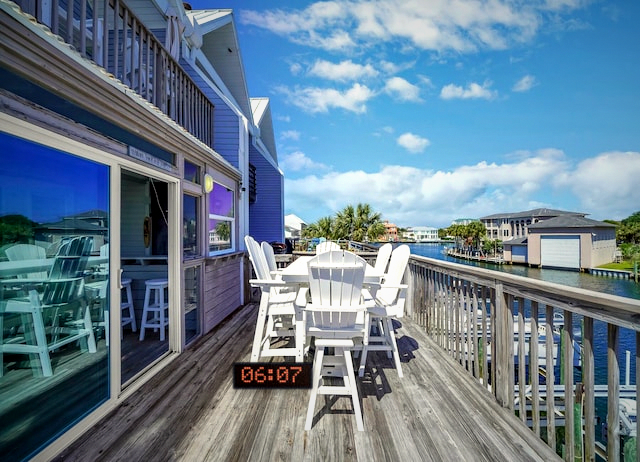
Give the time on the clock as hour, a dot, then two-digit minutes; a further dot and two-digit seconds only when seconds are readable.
6.07
